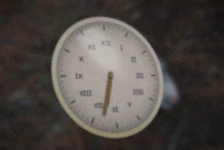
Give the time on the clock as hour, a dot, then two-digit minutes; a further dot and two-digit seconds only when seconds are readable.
6.33
